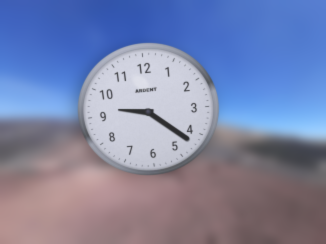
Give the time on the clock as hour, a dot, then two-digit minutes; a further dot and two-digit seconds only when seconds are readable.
9.22
